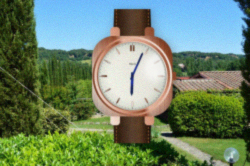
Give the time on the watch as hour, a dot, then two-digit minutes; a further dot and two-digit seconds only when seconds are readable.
6.04
